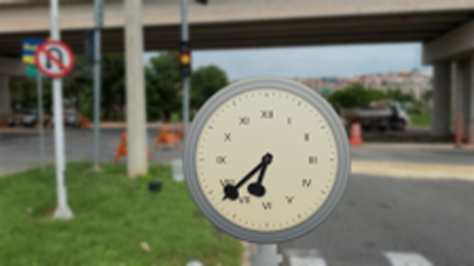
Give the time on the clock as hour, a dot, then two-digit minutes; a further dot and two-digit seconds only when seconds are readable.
6.38
